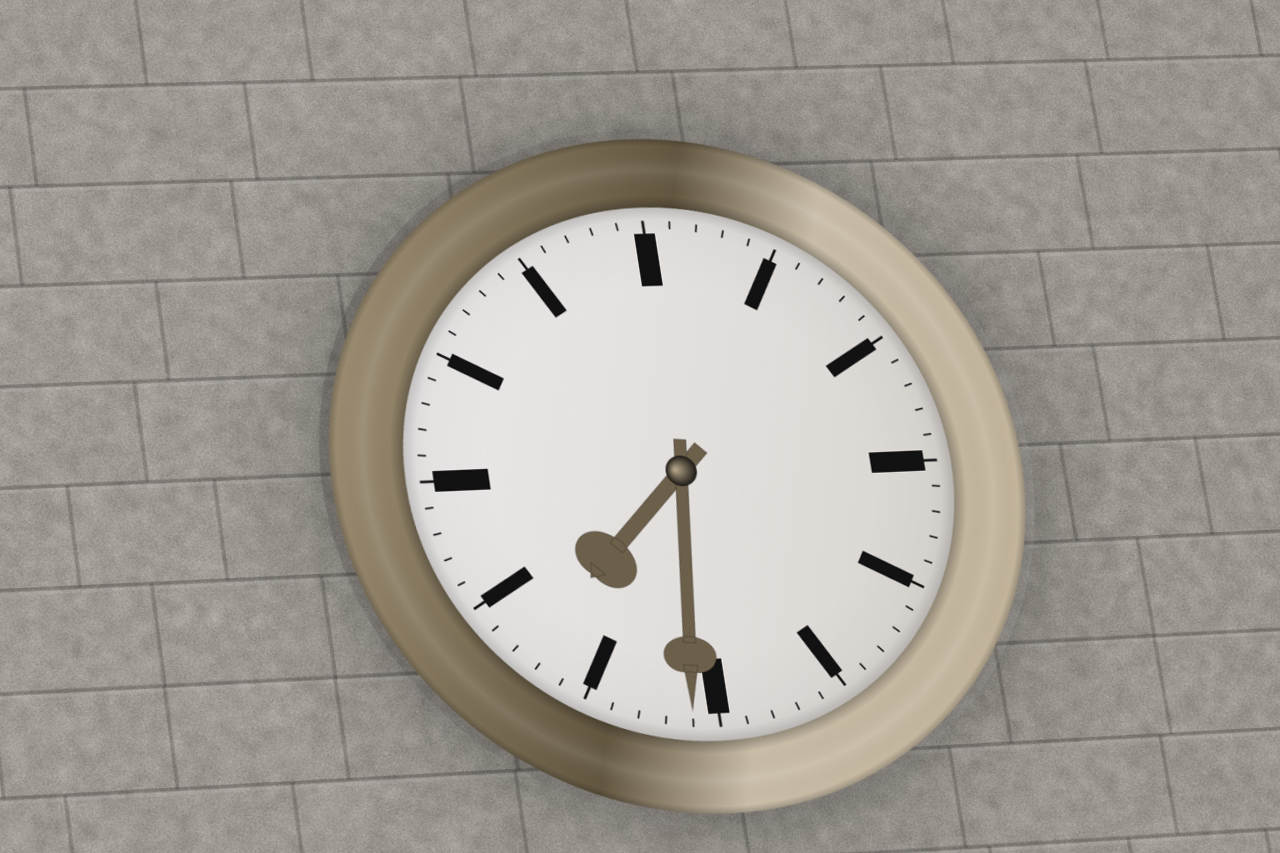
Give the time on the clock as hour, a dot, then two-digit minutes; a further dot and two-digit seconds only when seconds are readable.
7.31
